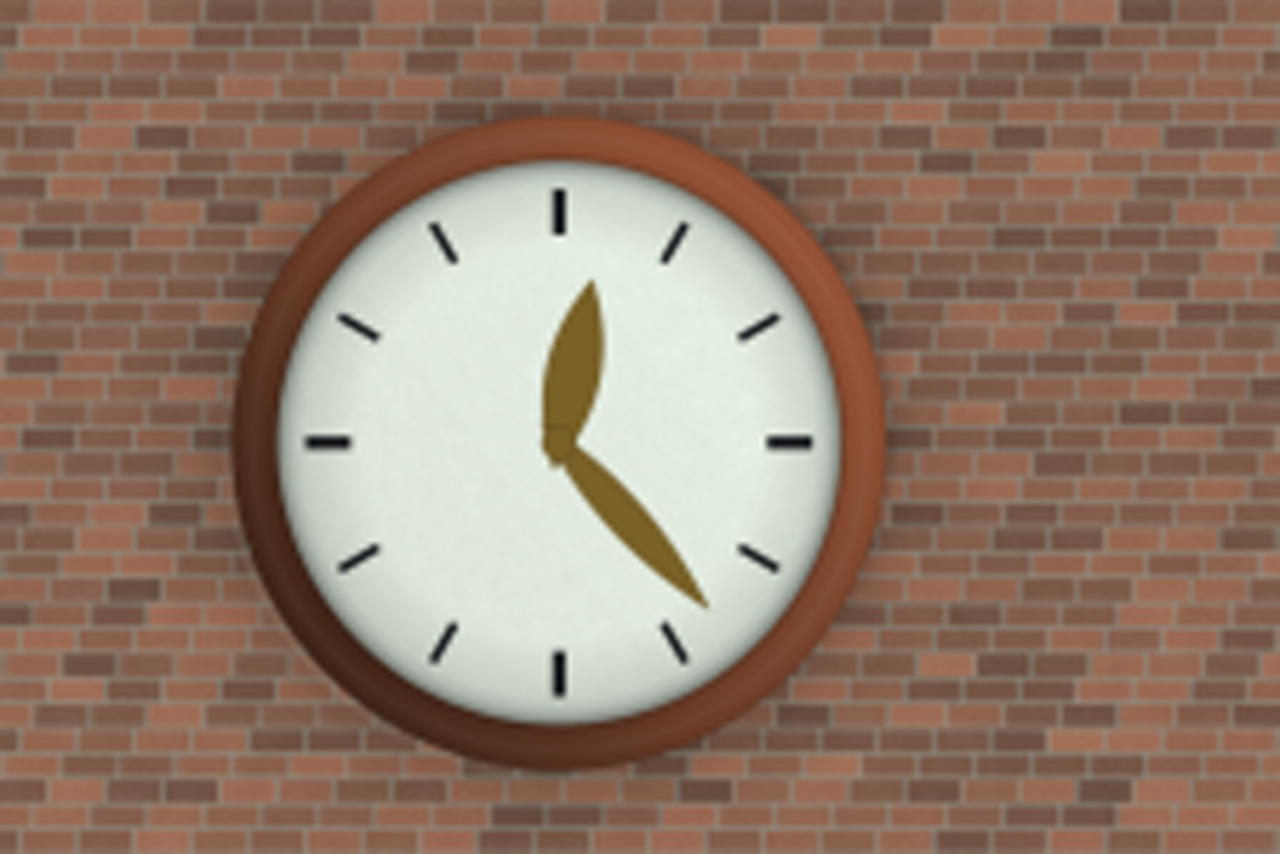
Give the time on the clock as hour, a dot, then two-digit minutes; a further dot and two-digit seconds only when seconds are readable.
12.23
